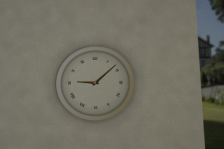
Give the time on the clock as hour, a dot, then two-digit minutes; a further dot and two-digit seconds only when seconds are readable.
9.08
